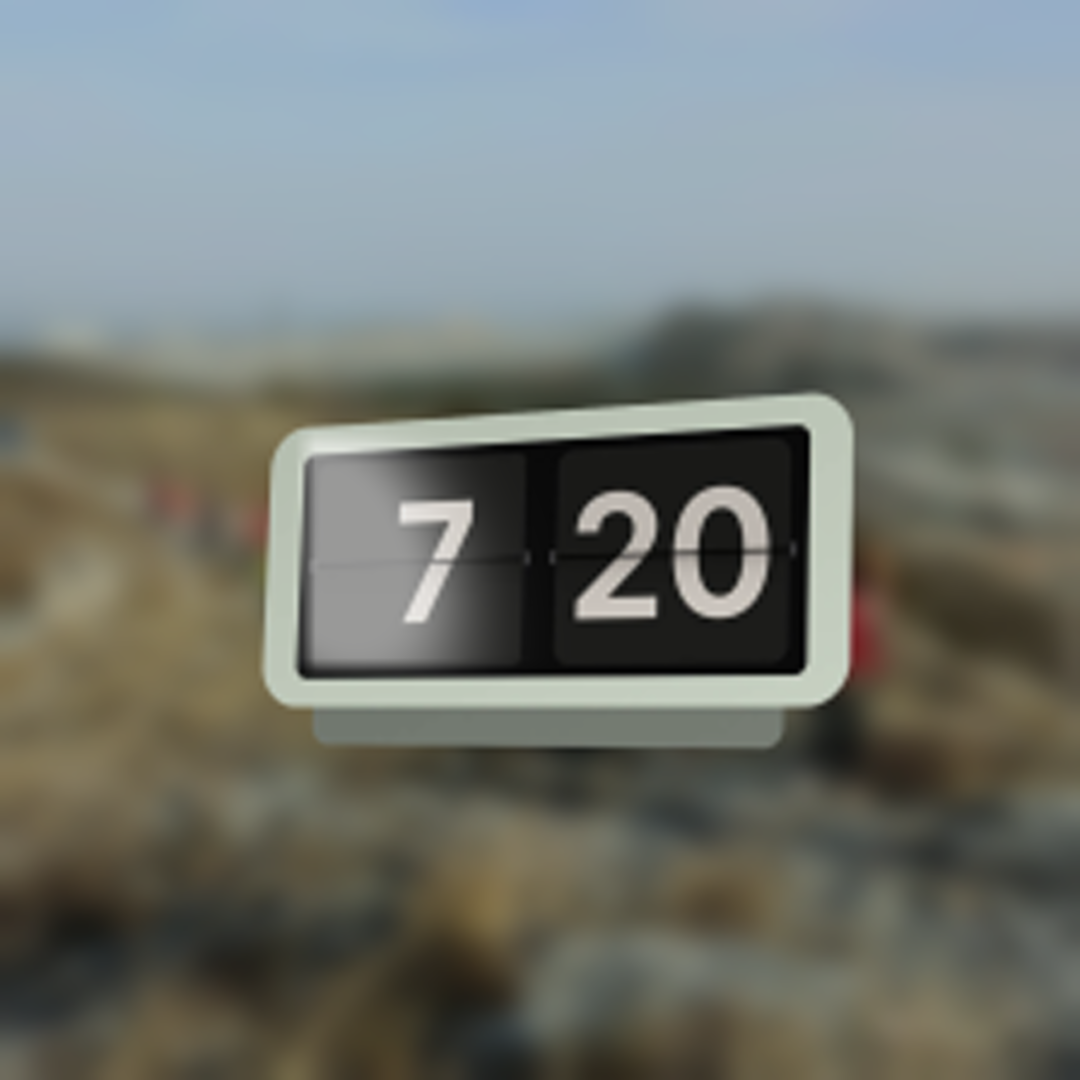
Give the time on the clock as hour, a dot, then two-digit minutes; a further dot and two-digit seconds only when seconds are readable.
7.20
